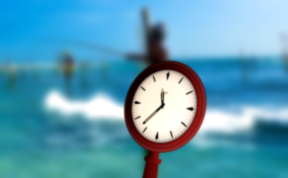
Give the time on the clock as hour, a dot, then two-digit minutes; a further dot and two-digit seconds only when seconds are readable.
11.37
